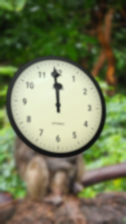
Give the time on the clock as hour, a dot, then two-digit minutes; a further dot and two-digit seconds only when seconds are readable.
11.59
